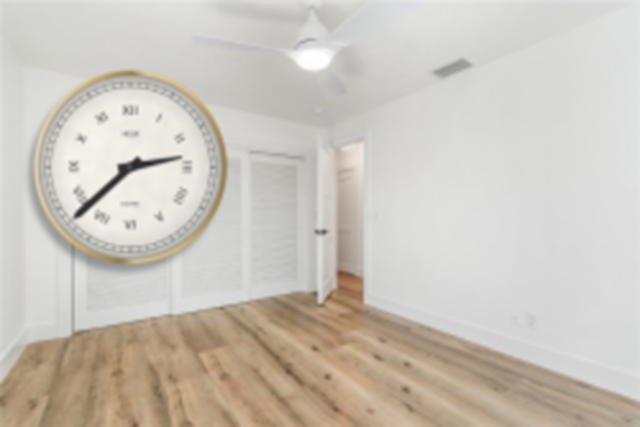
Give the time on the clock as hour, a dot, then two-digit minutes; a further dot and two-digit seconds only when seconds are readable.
2.38
